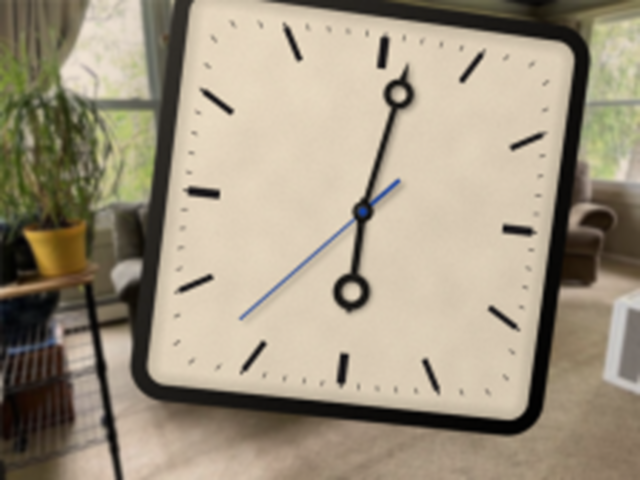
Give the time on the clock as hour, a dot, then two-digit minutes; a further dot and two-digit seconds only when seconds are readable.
6.01.37
